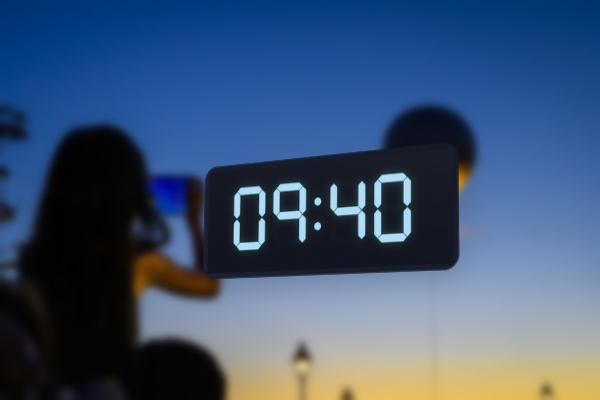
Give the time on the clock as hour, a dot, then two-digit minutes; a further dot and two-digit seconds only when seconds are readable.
9.40
